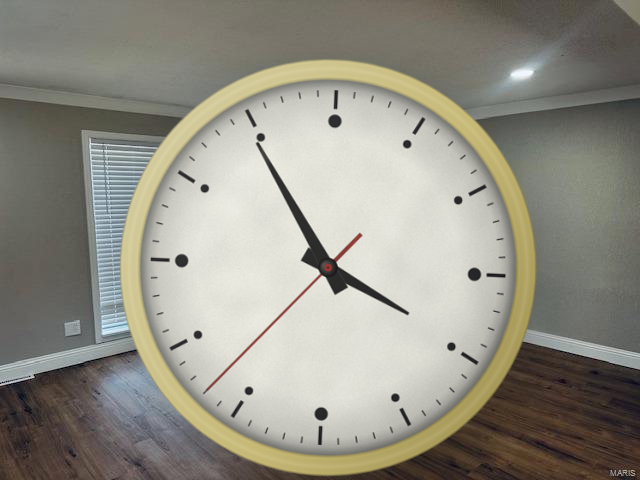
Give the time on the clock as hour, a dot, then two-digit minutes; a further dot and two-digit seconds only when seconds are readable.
3.54.37
